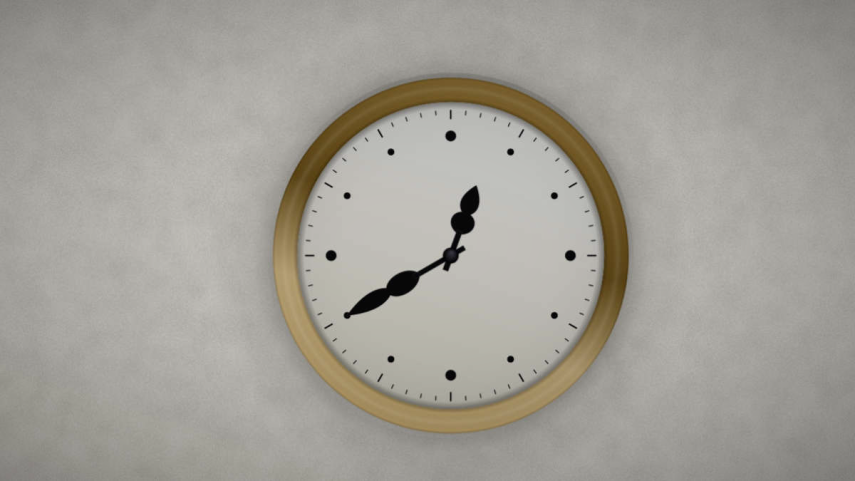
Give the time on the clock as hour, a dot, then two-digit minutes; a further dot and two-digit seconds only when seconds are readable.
12.40
